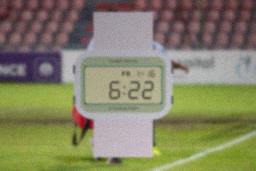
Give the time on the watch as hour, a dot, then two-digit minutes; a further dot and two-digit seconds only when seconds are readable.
6.22
